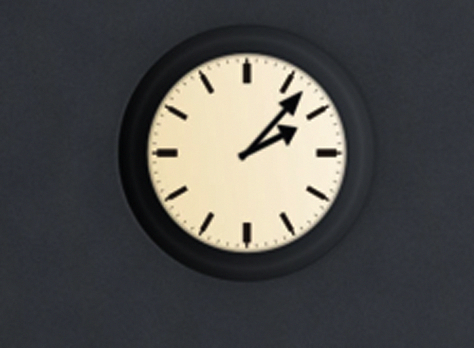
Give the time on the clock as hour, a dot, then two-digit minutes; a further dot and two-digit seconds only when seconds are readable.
2.07
